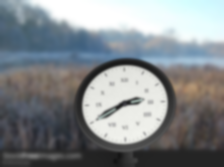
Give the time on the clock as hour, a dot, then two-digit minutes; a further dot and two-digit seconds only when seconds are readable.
2.40
